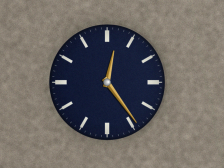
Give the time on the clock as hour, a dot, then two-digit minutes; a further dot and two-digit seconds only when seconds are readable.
12.24
